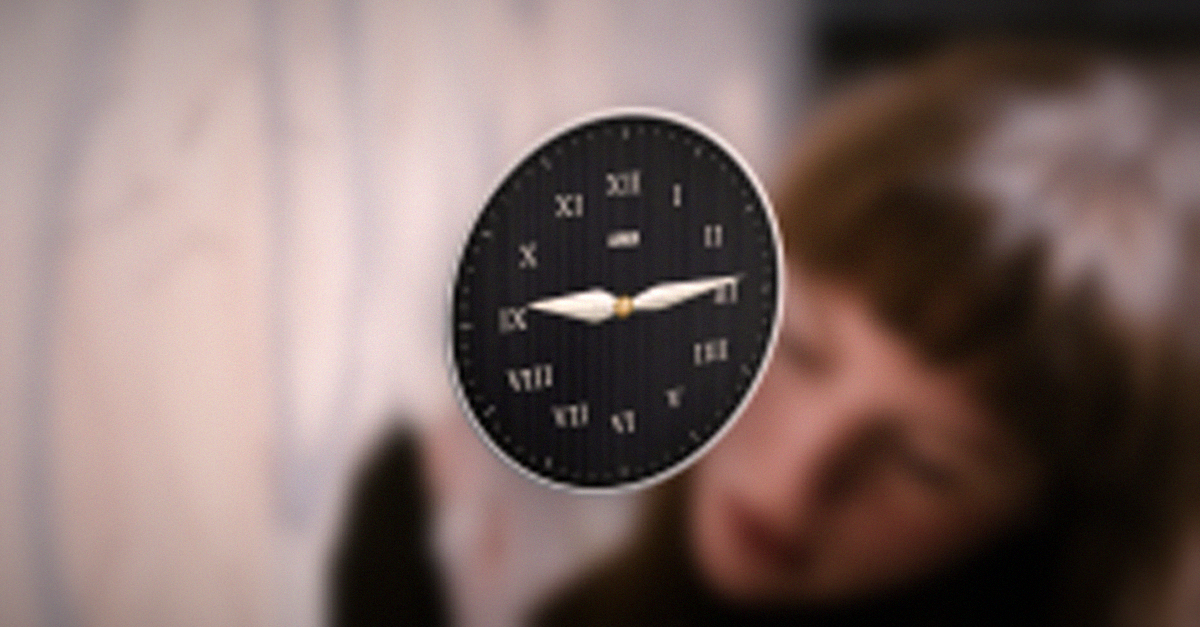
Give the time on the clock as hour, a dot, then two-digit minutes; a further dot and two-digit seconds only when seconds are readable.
9.14
